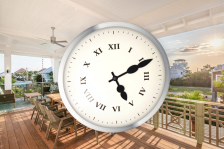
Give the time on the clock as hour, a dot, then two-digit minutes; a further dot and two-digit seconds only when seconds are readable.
5.11
